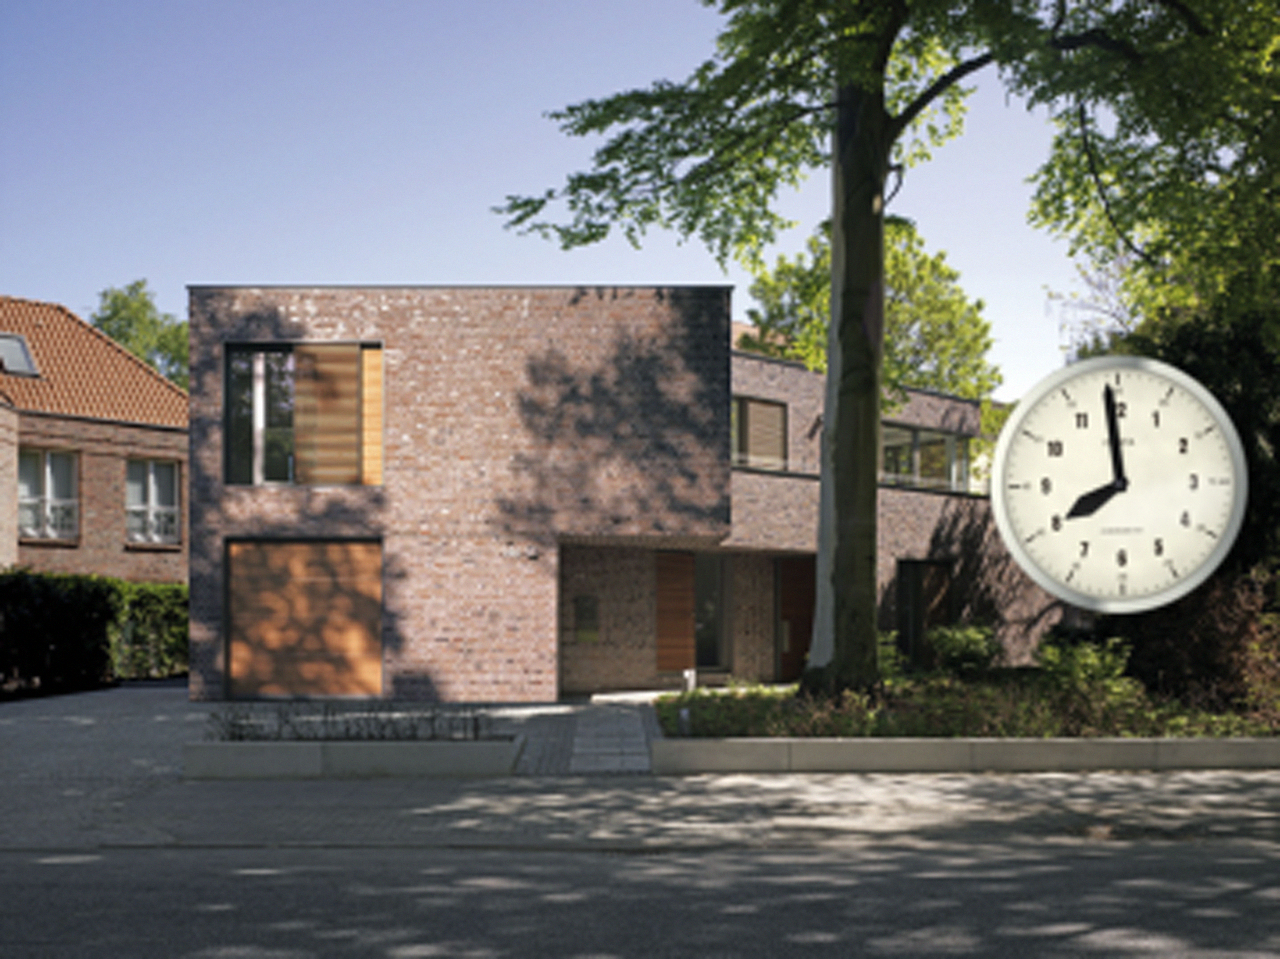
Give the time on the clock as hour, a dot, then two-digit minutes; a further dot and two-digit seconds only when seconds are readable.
7.59
